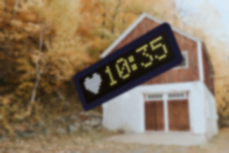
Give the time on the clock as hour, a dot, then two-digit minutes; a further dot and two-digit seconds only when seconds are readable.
10.35
